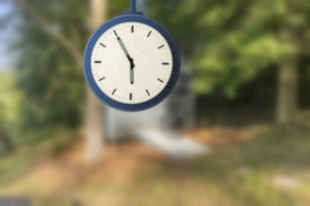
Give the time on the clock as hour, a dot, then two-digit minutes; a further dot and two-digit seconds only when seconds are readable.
5.55
